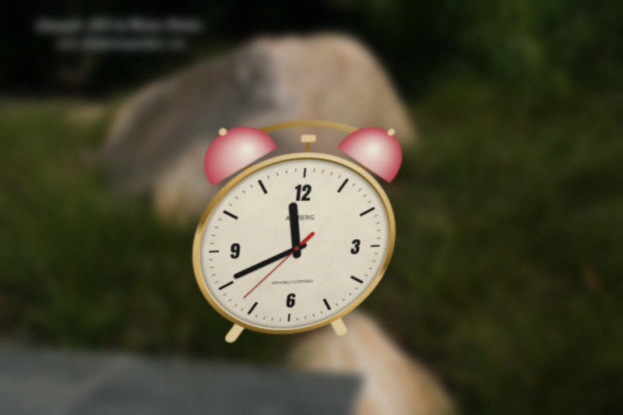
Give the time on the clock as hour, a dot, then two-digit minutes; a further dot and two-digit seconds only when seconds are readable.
11.40.37
